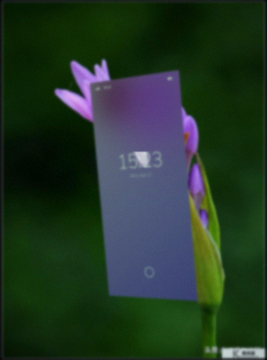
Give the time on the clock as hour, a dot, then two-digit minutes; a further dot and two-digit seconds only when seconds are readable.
15.23
